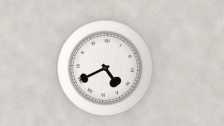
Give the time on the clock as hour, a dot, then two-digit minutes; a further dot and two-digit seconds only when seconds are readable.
4.40
